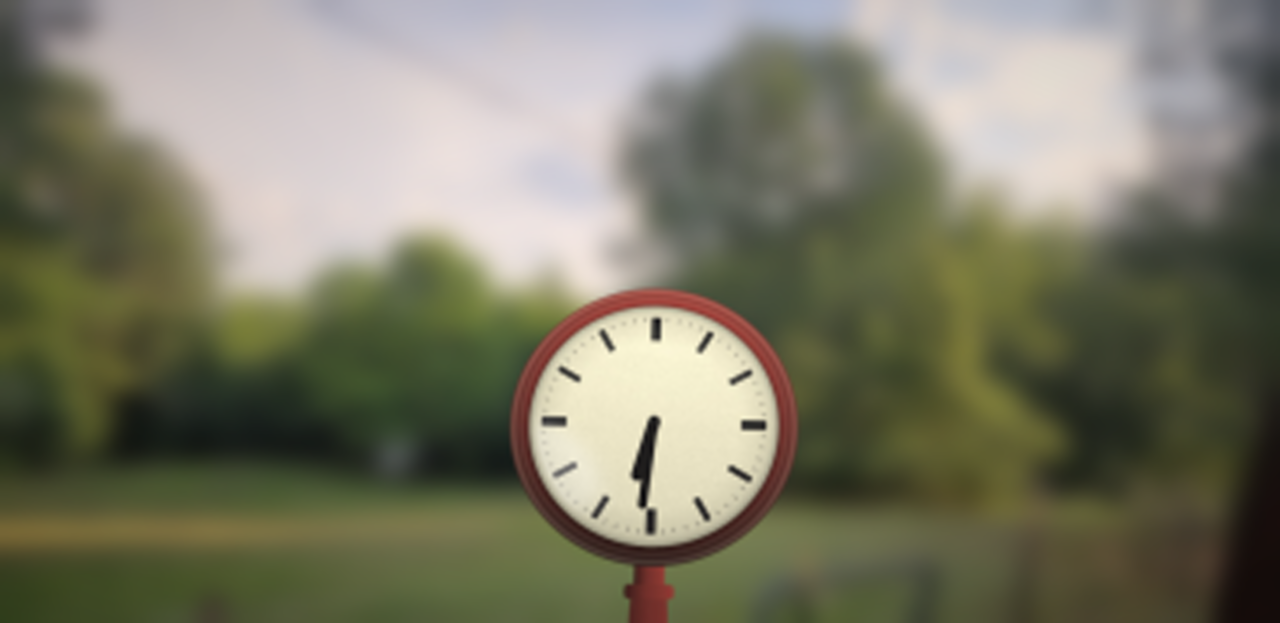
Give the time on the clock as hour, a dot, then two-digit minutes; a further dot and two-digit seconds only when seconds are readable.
6.31
